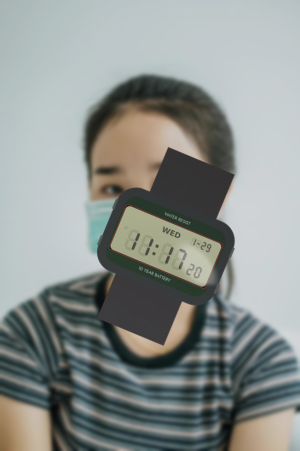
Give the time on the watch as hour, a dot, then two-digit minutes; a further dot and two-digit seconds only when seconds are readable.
11.17.20
